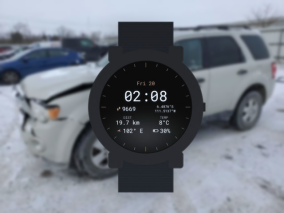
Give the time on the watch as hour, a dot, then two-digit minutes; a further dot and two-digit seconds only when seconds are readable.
2.08
